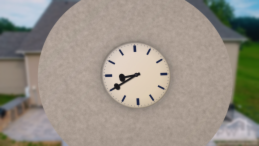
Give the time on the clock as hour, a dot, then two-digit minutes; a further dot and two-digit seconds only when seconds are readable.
8.40
